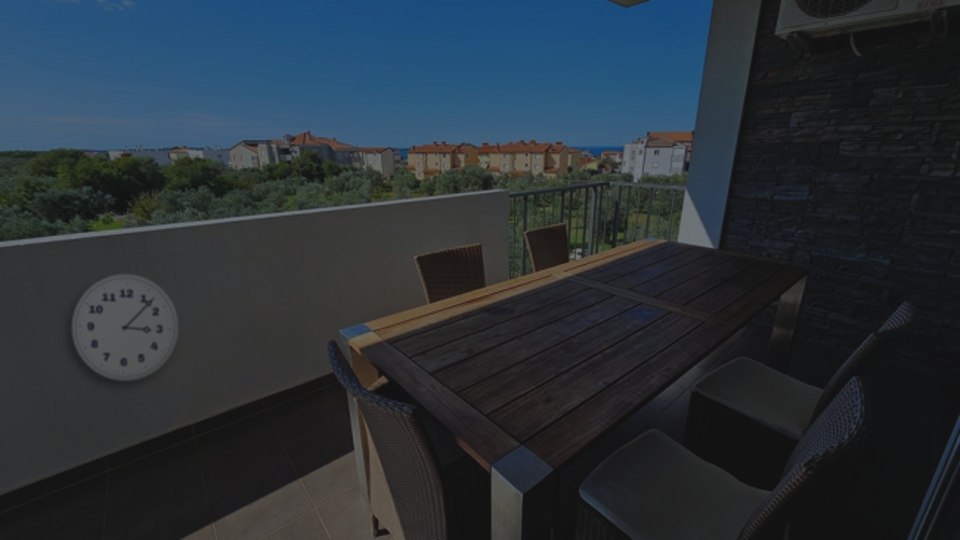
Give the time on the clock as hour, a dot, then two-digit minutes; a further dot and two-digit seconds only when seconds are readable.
3.07
